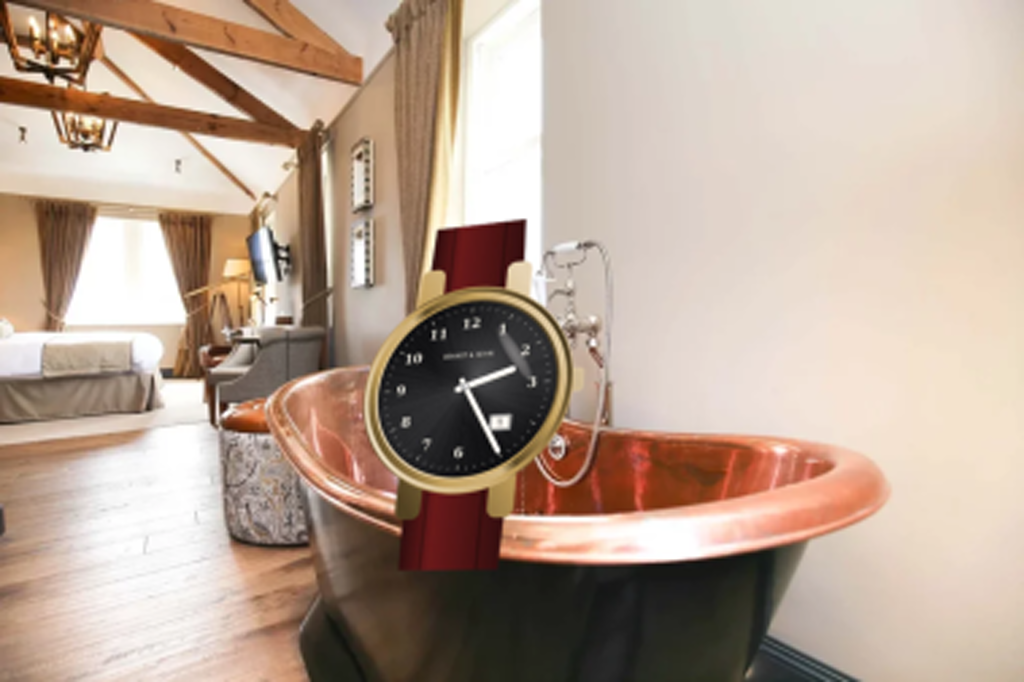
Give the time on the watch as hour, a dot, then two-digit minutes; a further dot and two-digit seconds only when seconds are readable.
2.25
